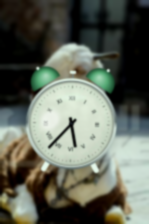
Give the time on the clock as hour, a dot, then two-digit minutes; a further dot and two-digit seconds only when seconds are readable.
5.37
